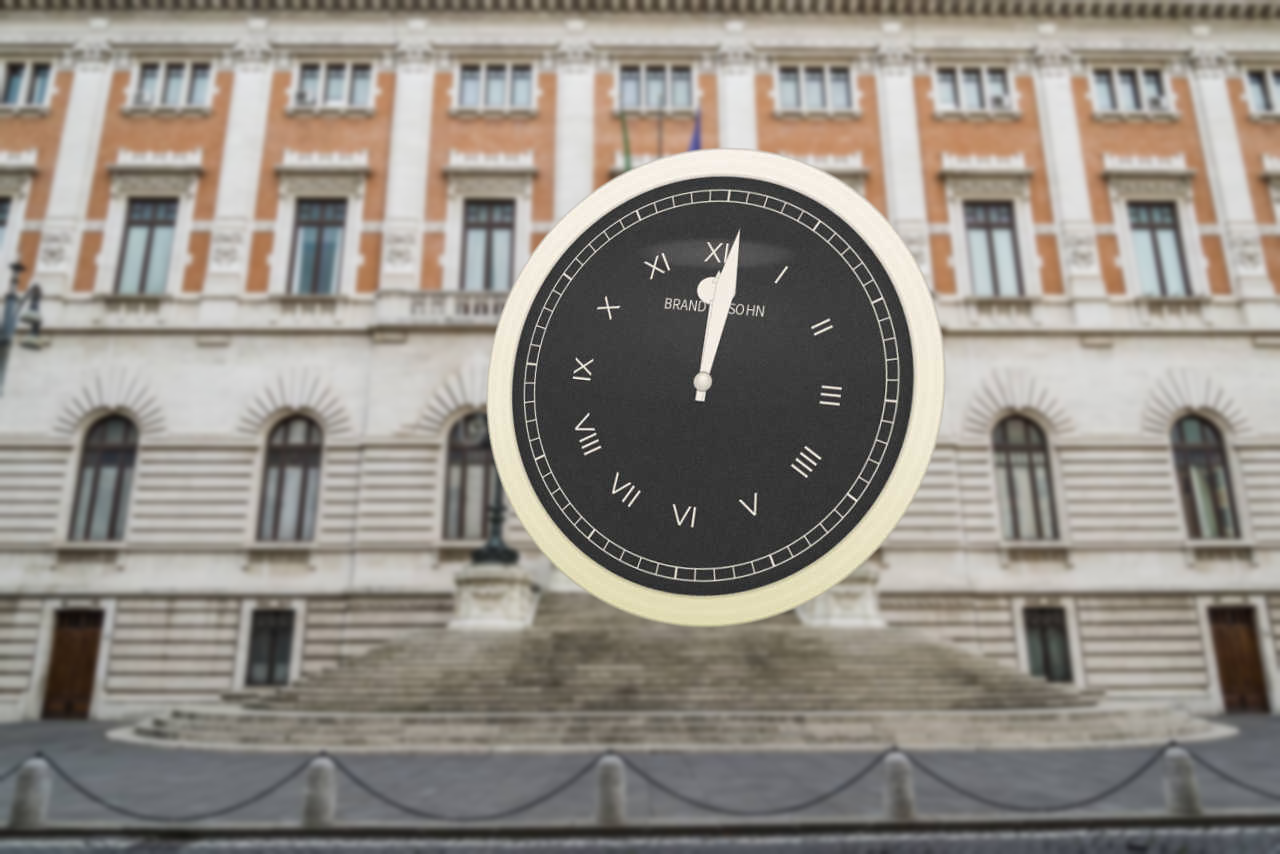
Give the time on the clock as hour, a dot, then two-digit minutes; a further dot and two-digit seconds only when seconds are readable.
12.01
